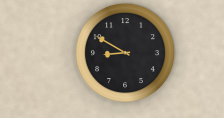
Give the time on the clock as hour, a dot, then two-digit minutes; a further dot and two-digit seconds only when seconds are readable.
8.50
